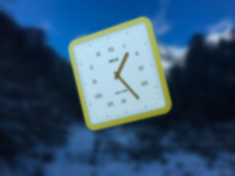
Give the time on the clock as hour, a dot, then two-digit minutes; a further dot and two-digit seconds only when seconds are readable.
1.25
